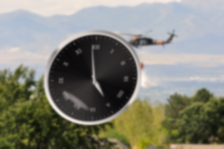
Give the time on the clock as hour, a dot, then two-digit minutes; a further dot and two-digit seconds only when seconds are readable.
4.59
